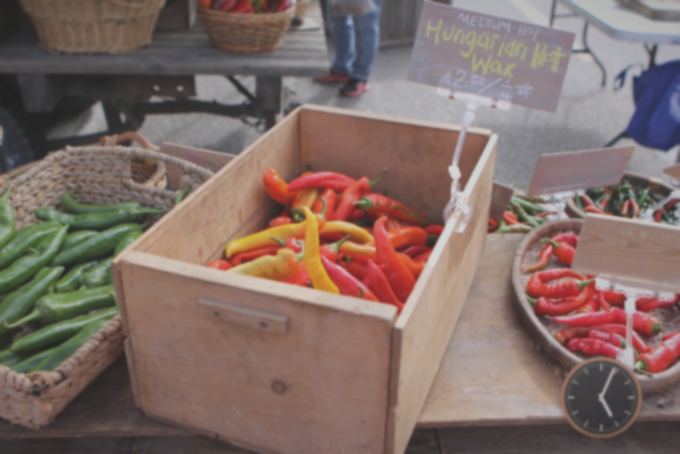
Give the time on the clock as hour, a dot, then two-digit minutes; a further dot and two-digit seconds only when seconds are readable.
5.04
